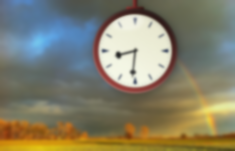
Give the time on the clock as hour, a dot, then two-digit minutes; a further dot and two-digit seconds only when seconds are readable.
8.31
